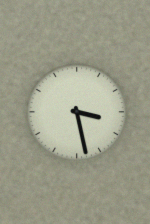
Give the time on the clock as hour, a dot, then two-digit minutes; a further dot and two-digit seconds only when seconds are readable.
3.28
